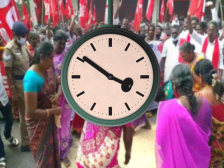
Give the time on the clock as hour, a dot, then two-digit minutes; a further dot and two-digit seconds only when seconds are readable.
3.51
